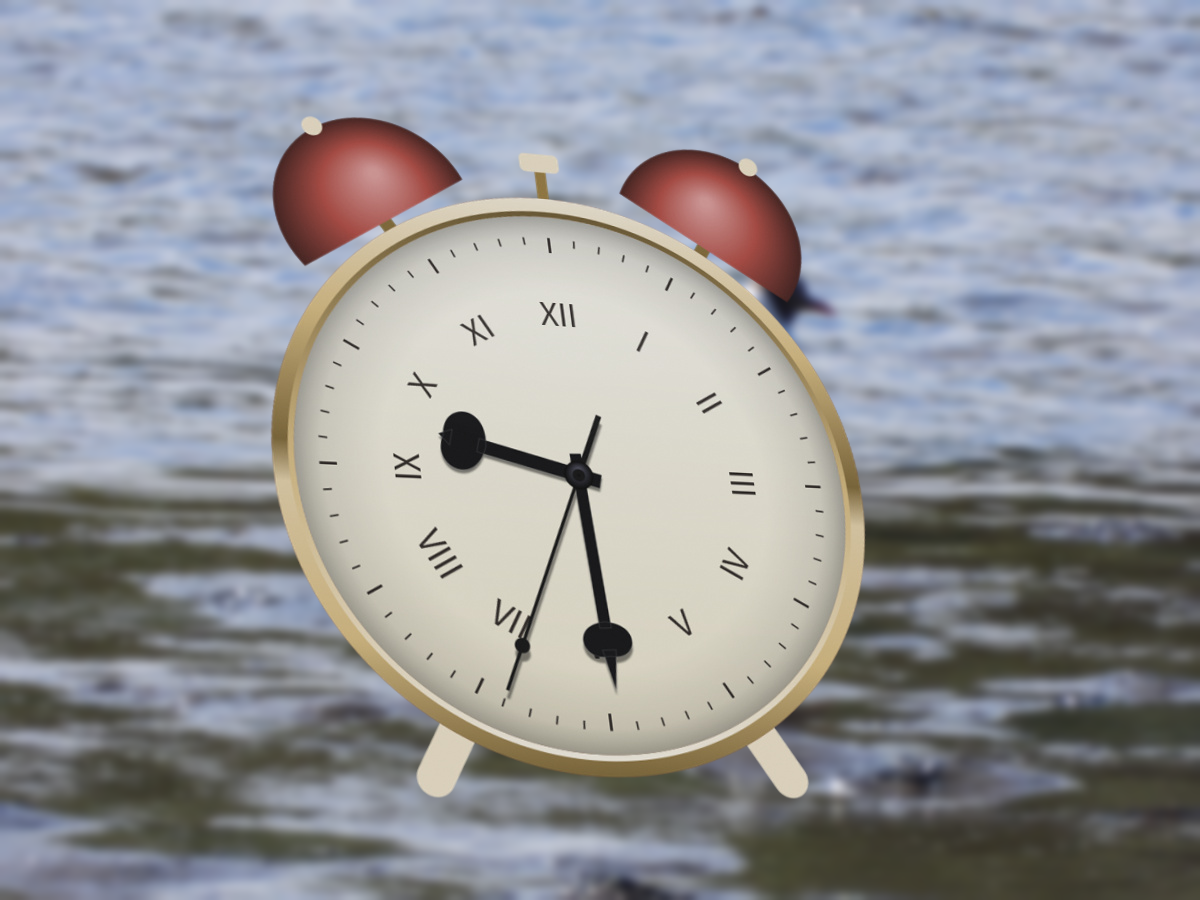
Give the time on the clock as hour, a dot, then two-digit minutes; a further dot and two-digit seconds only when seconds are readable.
9.29.34
